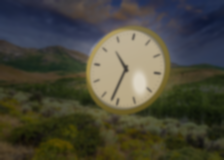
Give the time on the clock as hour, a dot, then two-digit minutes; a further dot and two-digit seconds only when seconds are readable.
10.32
